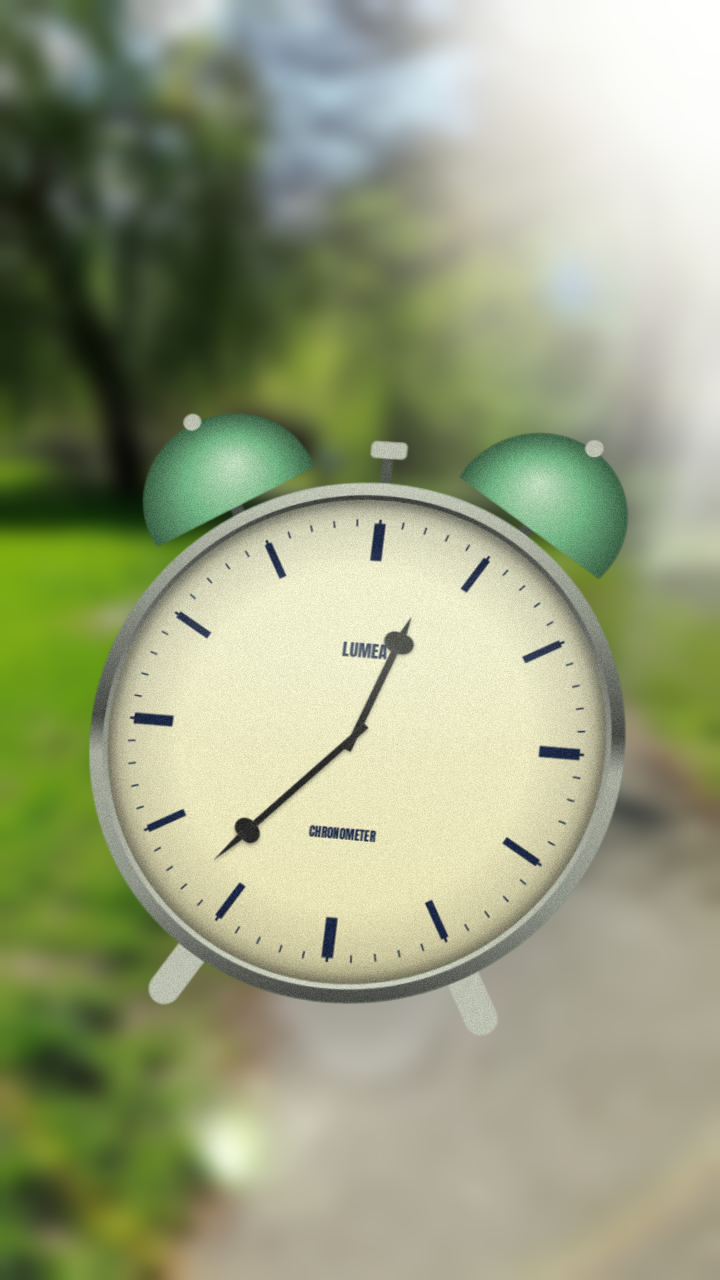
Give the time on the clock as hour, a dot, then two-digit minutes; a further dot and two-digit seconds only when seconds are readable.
12.37
